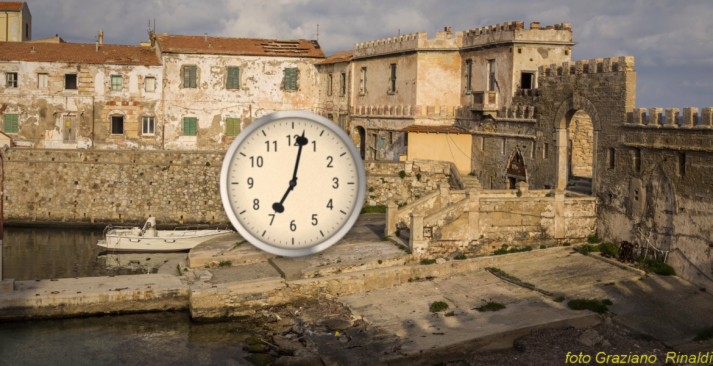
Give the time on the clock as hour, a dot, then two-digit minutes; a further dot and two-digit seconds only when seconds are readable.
7.02
